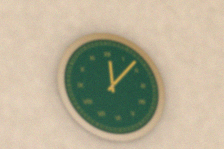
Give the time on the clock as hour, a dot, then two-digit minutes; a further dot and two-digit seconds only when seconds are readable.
12.08
